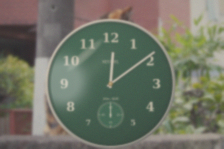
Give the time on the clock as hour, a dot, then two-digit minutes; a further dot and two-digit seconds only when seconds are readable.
12.09
